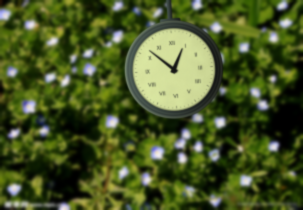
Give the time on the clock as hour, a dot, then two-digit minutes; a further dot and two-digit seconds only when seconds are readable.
12.52
